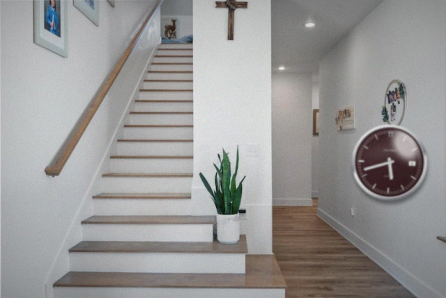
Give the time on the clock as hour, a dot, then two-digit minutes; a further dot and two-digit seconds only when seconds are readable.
5.42
